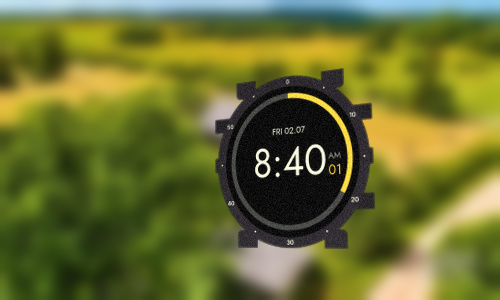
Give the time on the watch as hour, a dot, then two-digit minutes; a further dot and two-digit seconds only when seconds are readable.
8.40.01
